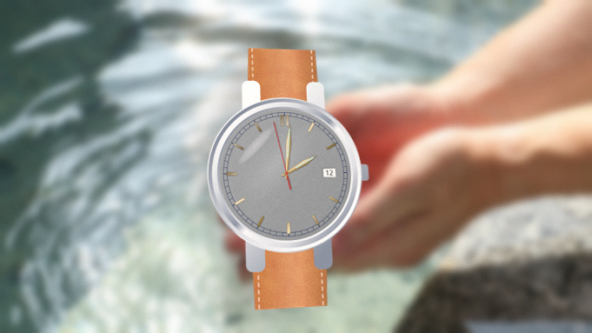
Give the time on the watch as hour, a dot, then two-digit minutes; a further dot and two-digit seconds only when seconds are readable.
2.00.58
